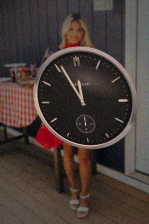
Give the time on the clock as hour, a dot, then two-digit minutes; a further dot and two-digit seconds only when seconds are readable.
11.56
